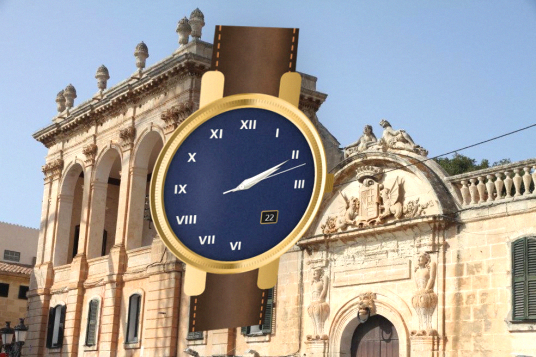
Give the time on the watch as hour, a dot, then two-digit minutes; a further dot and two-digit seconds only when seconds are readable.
2.10.12
